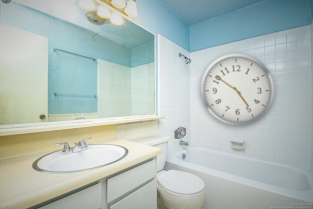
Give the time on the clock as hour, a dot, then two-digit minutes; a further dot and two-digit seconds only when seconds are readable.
4.51
